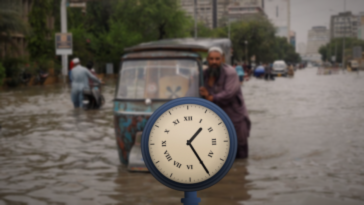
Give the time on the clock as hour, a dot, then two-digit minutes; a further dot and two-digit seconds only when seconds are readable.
1.25
